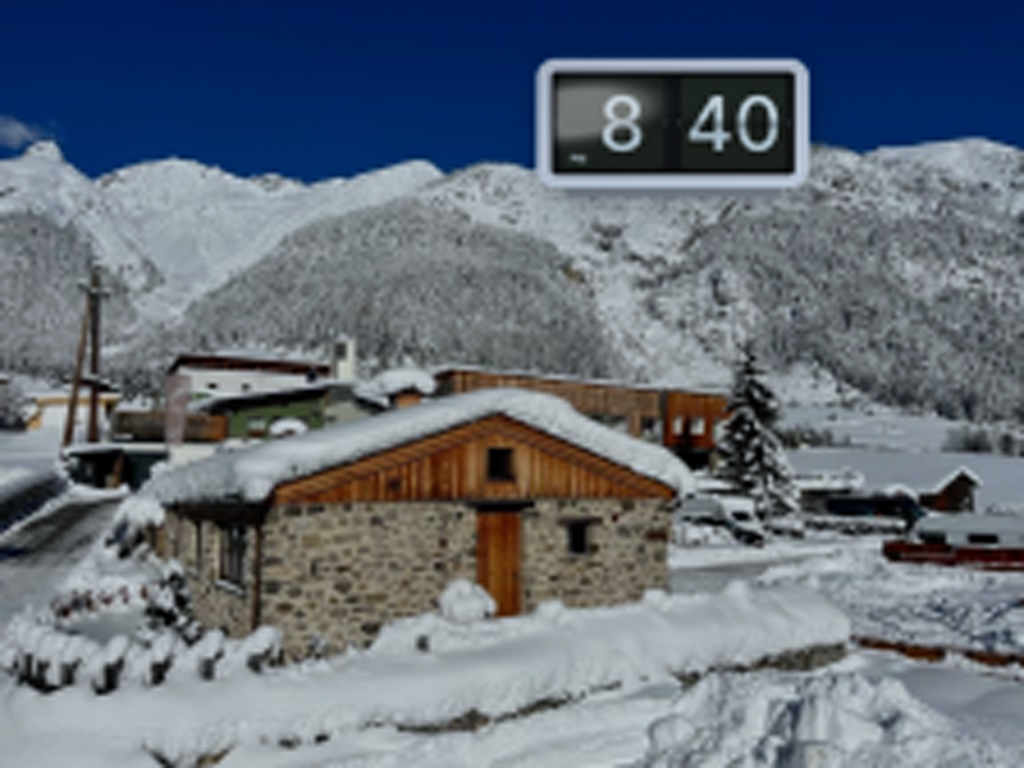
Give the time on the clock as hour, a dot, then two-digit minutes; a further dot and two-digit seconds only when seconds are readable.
8.40
